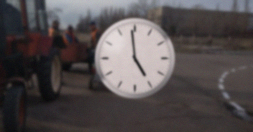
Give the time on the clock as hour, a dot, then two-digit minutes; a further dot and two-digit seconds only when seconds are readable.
4.59
